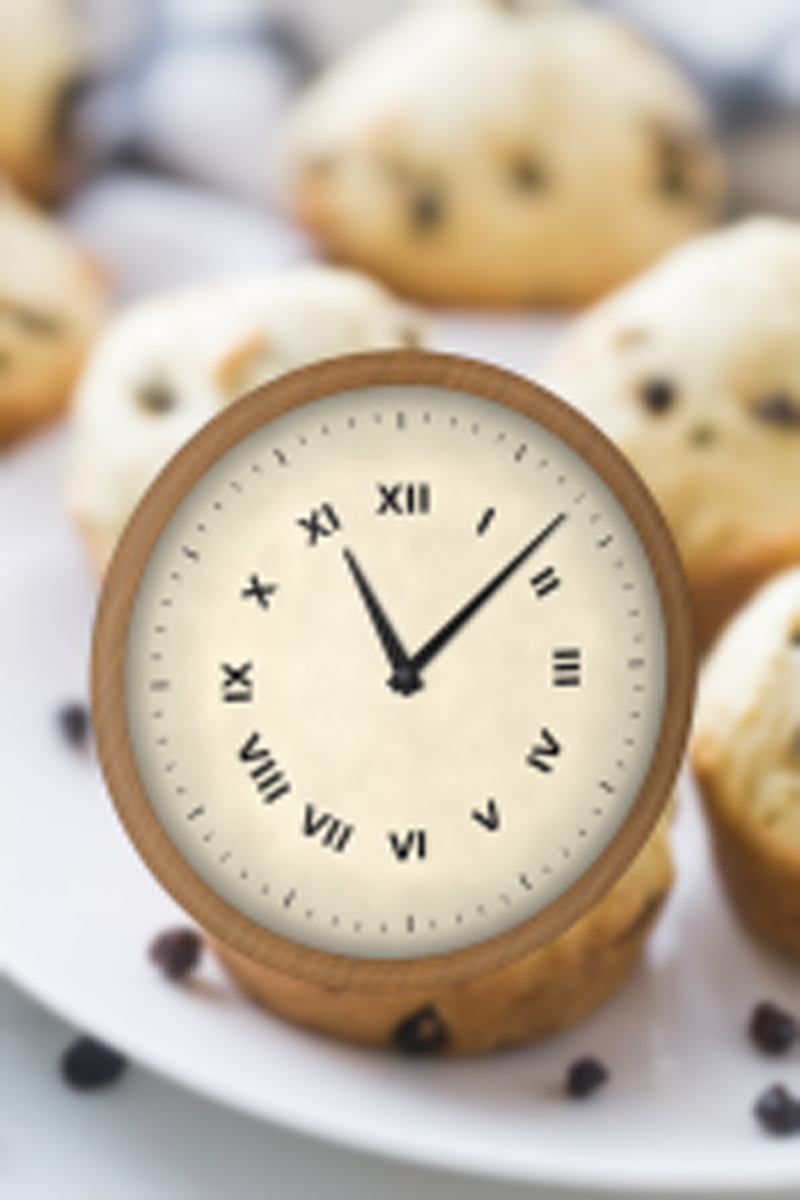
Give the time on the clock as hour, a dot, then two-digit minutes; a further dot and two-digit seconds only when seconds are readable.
11.08
